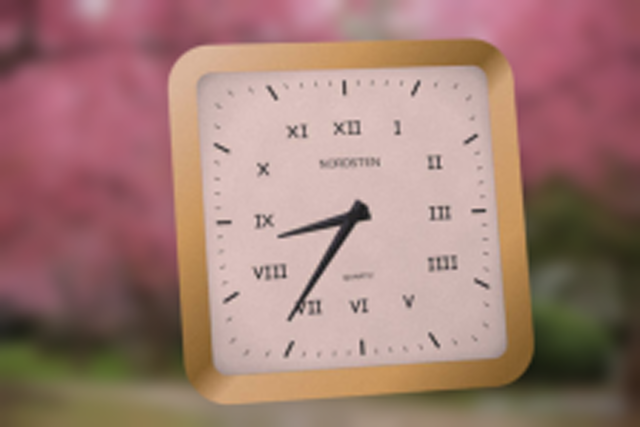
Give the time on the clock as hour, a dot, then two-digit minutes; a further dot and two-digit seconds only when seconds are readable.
8.36
